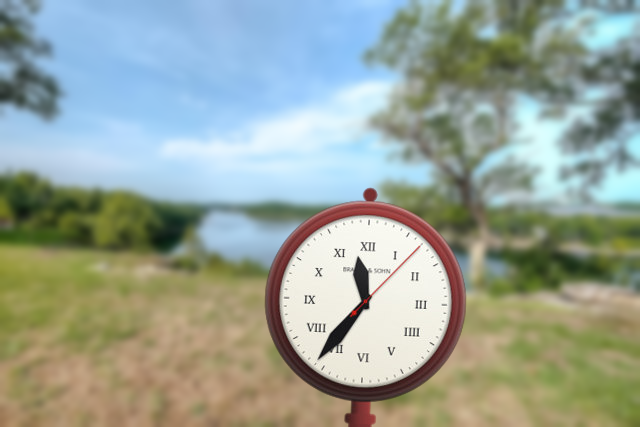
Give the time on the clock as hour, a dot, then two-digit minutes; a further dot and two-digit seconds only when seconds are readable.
11.36.07
